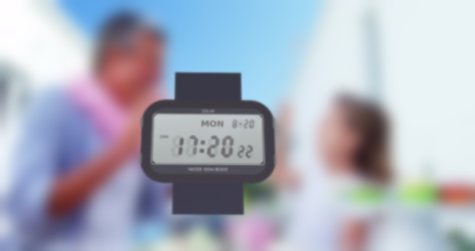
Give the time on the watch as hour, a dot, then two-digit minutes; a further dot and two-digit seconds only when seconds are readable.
17.20.22
